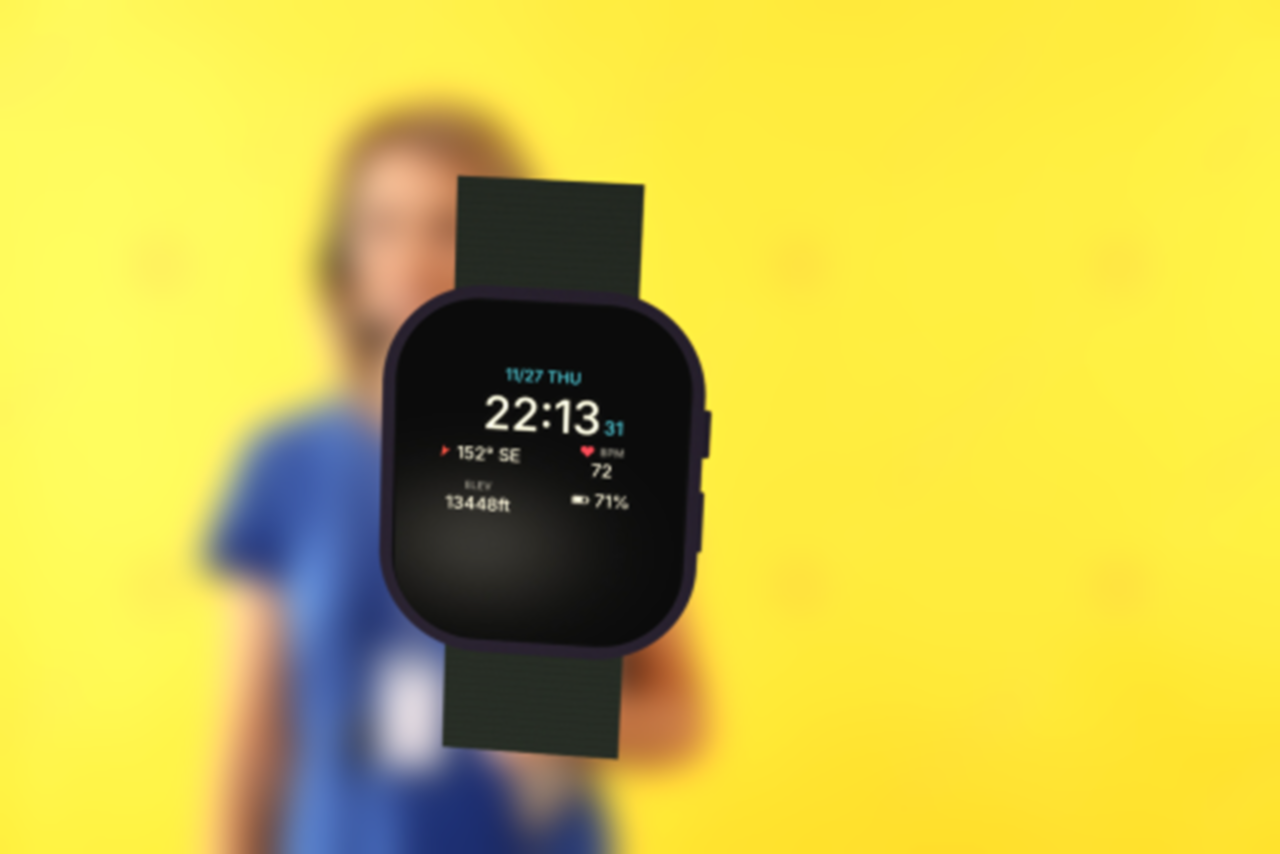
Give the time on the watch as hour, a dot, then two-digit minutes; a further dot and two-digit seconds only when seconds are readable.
22.13
